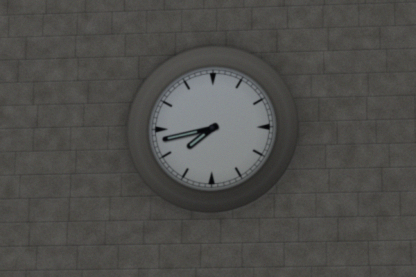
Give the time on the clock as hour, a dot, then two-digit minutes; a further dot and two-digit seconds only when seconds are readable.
7.43
